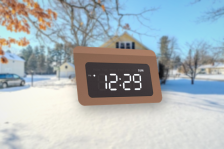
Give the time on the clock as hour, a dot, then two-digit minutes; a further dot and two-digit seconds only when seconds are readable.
12.29
